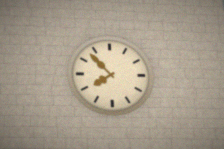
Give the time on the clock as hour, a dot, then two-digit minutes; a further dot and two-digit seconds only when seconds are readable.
7.53
